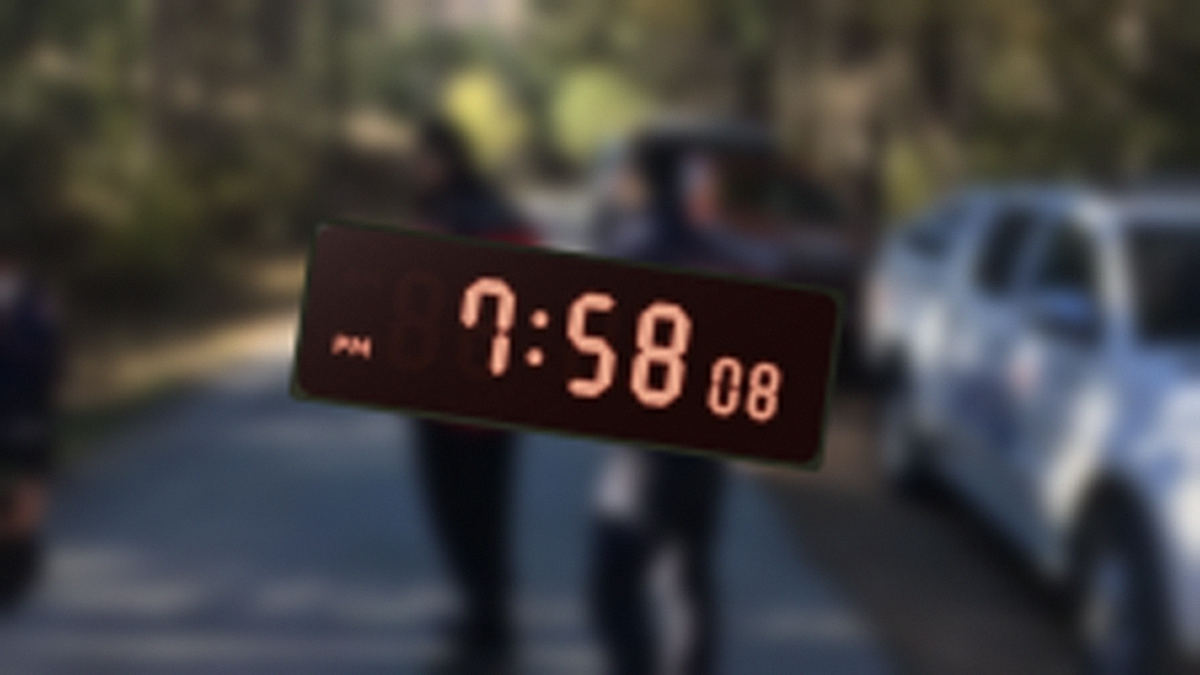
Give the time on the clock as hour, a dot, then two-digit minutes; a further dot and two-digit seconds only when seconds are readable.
7.58.08
